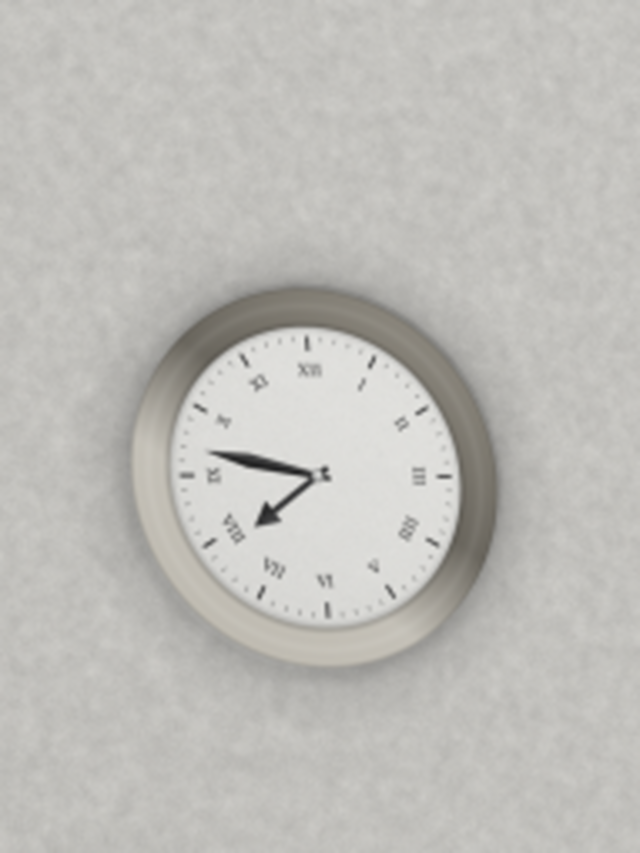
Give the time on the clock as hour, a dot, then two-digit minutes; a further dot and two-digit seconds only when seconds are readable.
7.47
